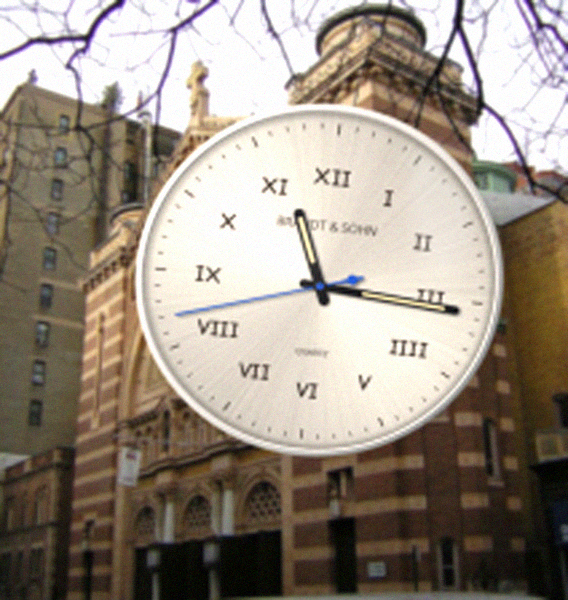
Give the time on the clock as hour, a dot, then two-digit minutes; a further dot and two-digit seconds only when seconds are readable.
11.15.42
